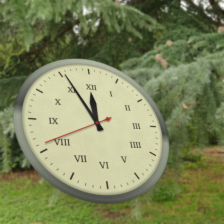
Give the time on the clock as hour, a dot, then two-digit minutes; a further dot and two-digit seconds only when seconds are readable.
11.55.41
